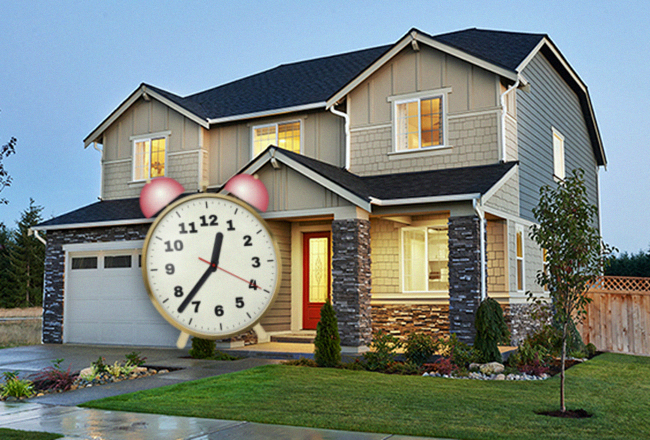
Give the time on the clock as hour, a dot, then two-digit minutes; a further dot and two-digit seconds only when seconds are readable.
12.37.20
